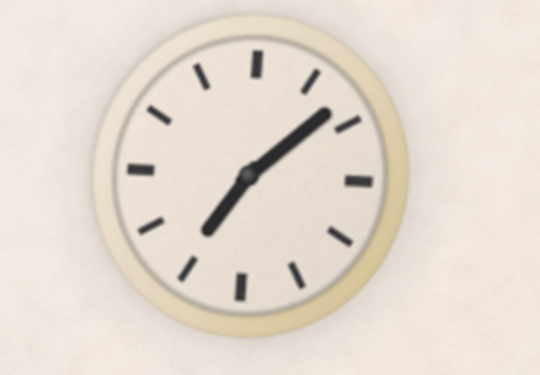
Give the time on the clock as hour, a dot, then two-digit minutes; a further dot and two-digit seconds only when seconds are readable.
7.08
